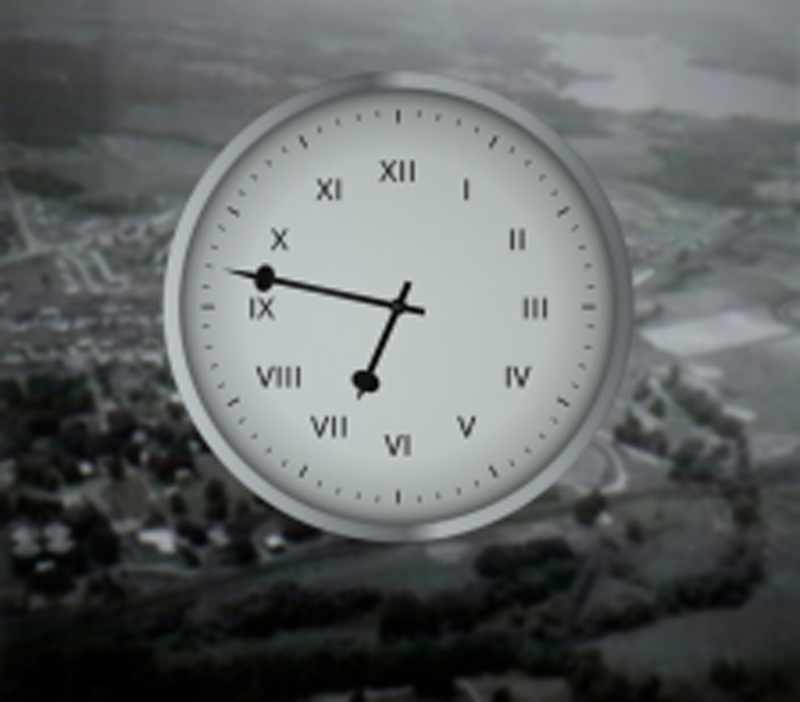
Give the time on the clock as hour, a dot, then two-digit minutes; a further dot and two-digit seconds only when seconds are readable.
6.47
